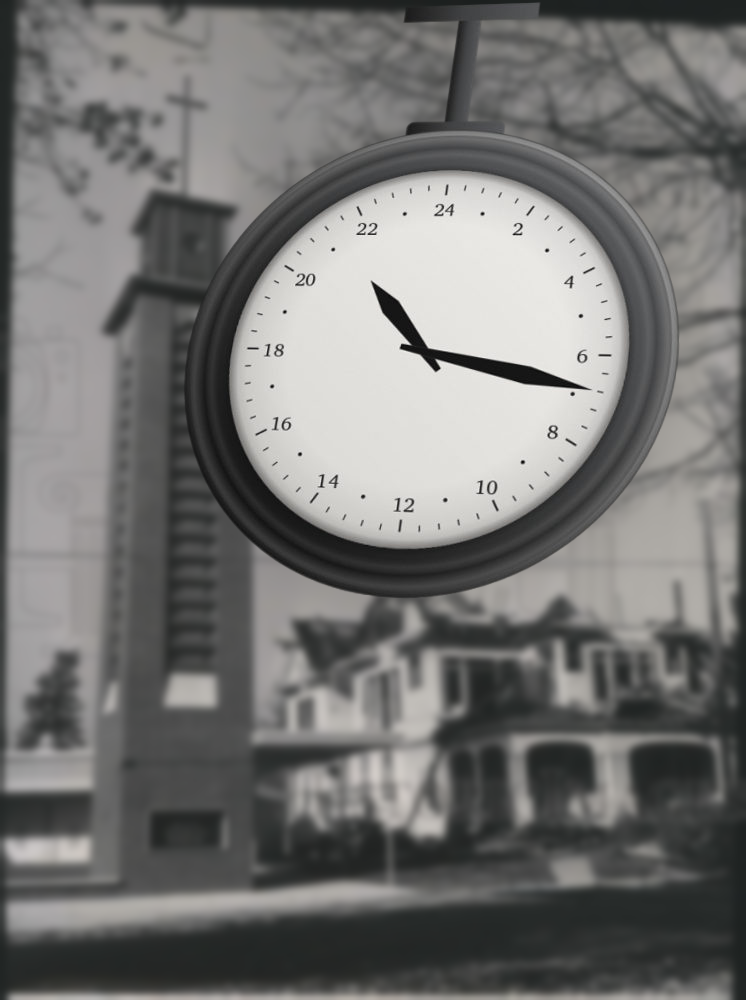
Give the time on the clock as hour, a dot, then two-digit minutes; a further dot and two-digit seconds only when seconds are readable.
21.17
